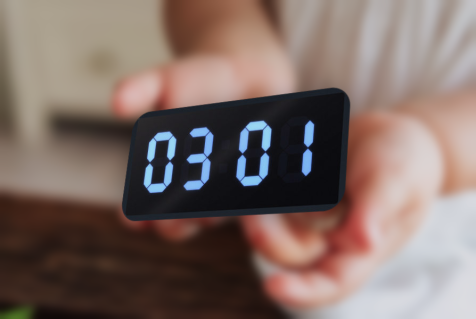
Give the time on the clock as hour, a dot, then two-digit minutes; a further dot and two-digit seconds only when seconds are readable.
3.01
